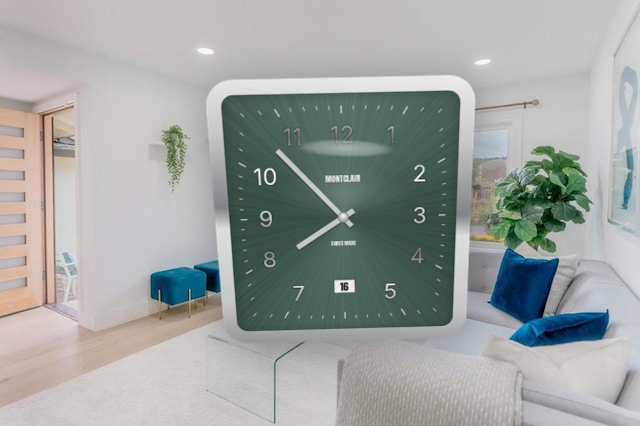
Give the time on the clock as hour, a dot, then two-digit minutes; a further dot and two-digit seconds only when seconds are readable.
7.53
